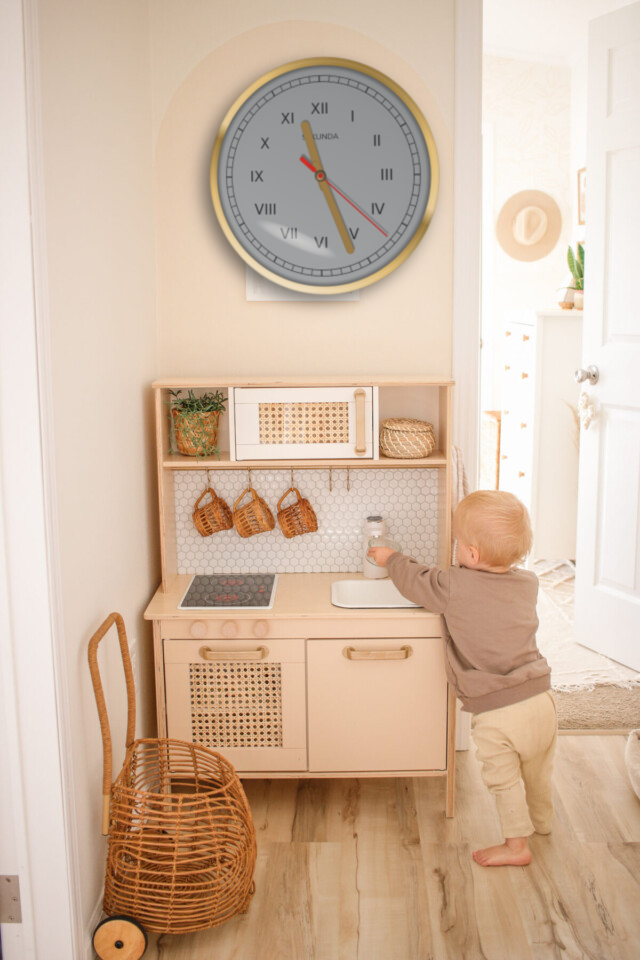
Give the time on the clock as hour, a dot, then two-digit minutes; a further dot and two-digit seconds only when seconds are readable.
11.26.22
